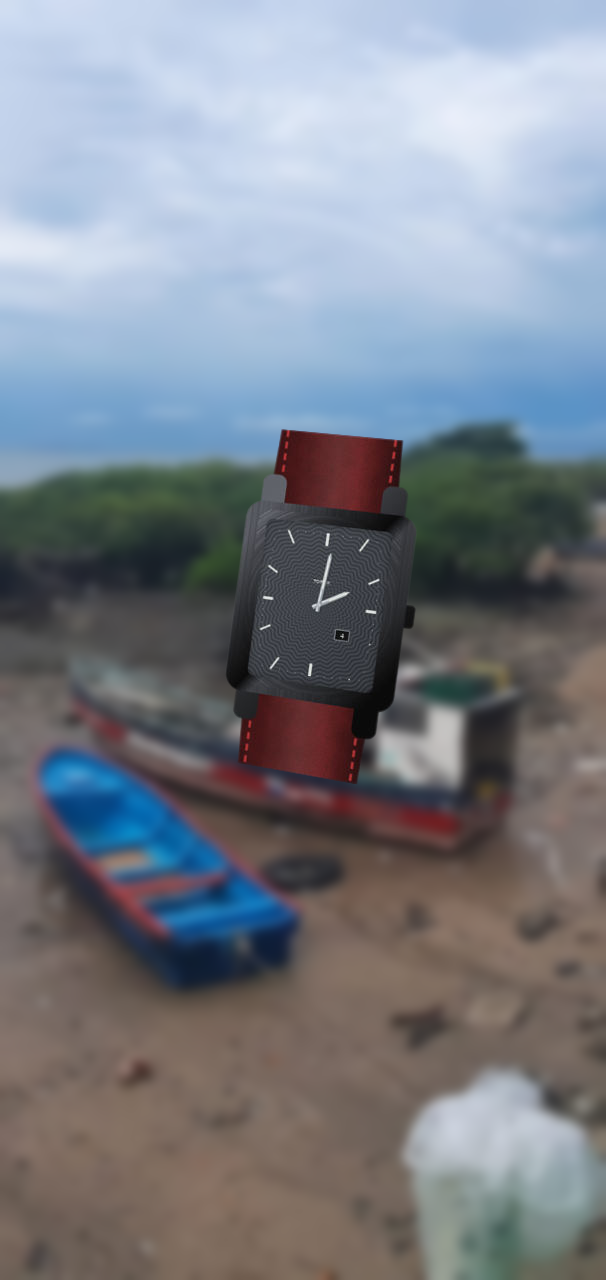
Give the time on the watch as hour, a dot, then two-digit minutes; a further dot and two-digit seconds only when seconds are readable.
2.01
